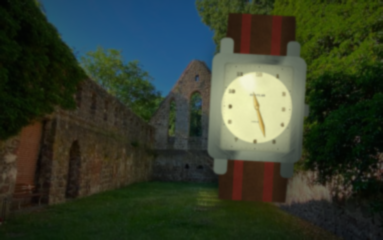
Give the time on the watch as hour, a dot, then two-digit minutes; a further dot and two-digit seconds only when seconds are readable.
11.27
